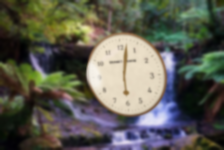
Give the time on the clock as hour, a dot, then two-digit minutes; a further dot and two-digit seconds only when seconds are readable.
6.02
